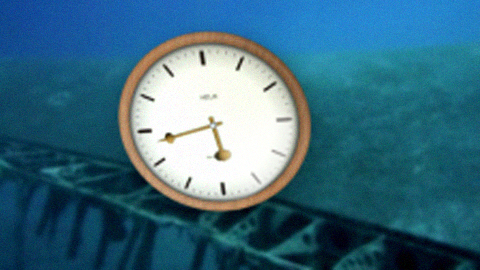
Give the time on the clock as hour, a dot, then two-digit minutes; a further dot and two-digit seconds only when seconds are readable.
5.43
